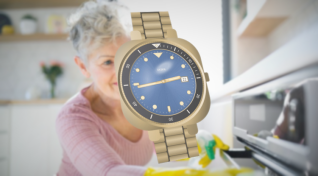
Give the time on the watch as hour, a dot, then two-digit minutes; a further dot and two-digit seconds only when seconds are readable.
2.44
